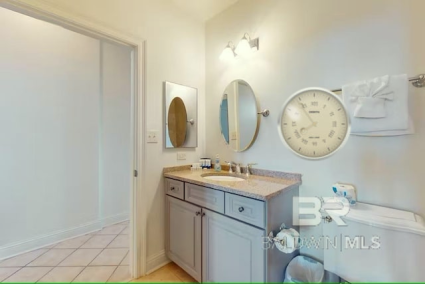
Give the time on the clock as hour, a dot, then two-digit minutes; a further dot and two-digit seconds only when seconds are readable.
7.54
